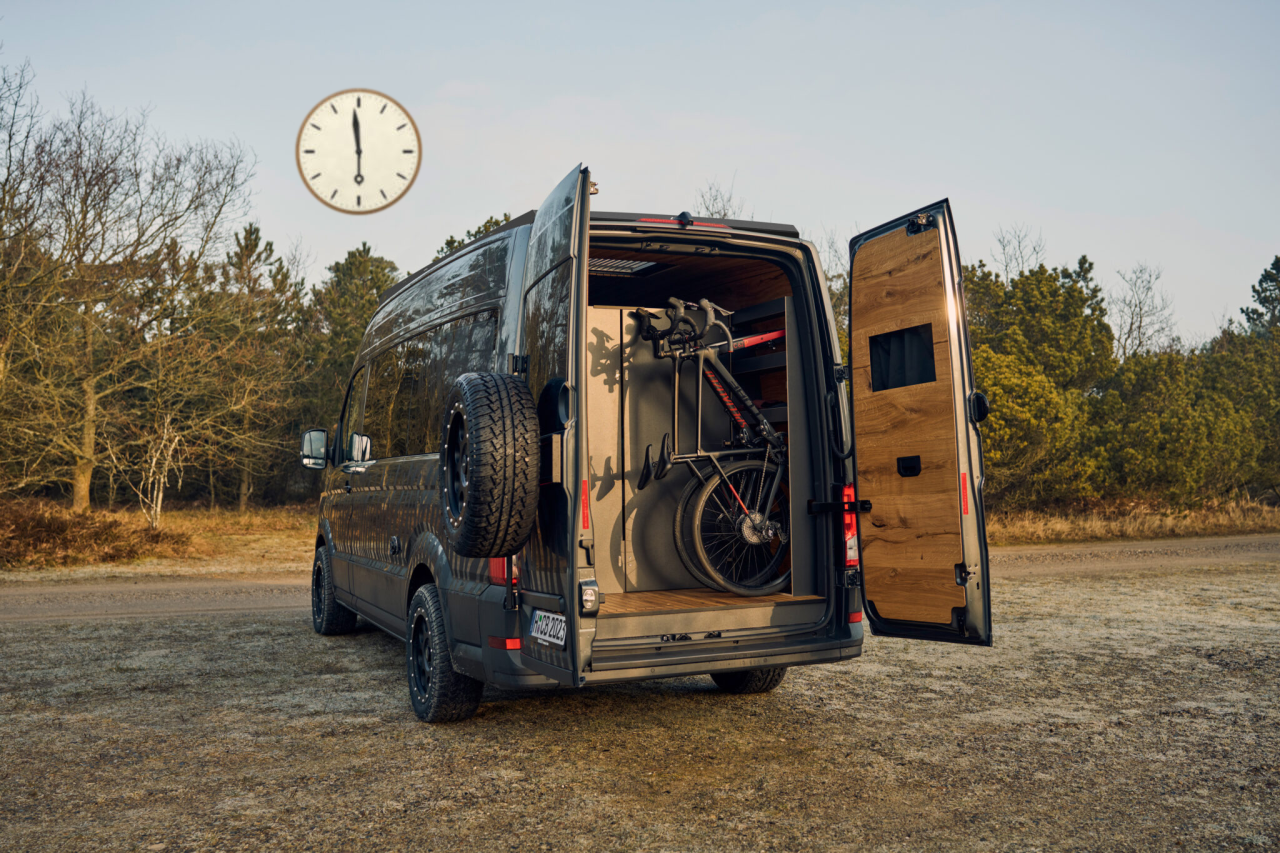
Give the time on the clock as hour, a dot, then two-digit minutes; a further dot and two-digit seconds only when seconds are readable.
5.59
